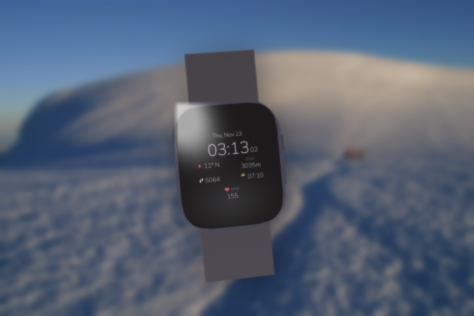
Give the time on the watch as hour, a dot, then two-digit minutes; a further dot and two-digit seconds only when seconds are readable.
3.13
